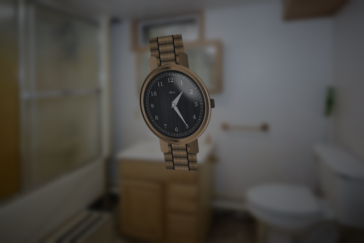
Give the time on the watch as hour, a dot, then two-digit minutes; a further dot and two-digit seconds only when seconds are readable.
1.25
